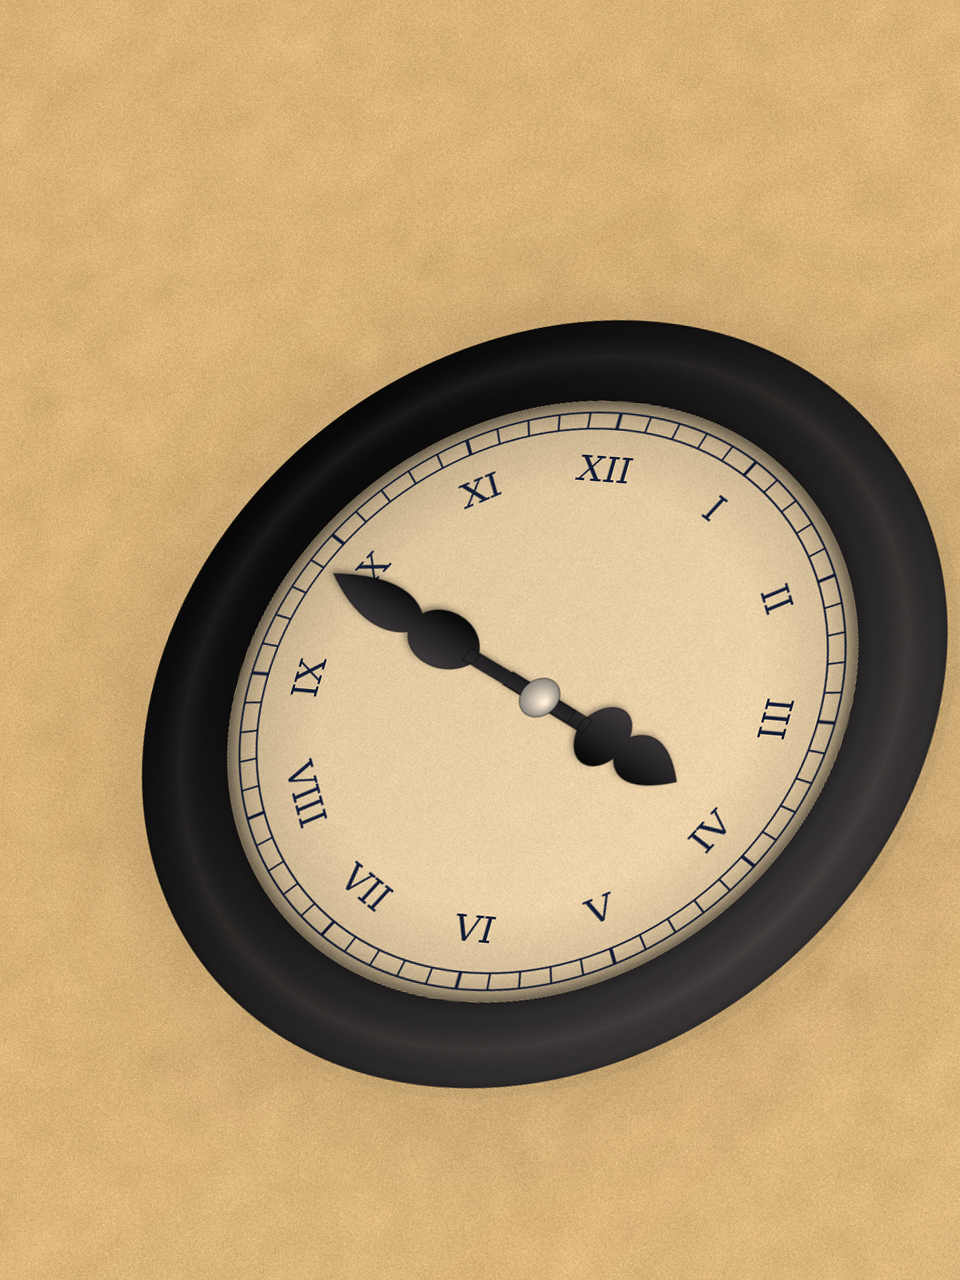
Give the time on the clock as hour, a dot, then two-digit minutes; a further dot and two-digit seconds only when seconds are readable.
3.49
